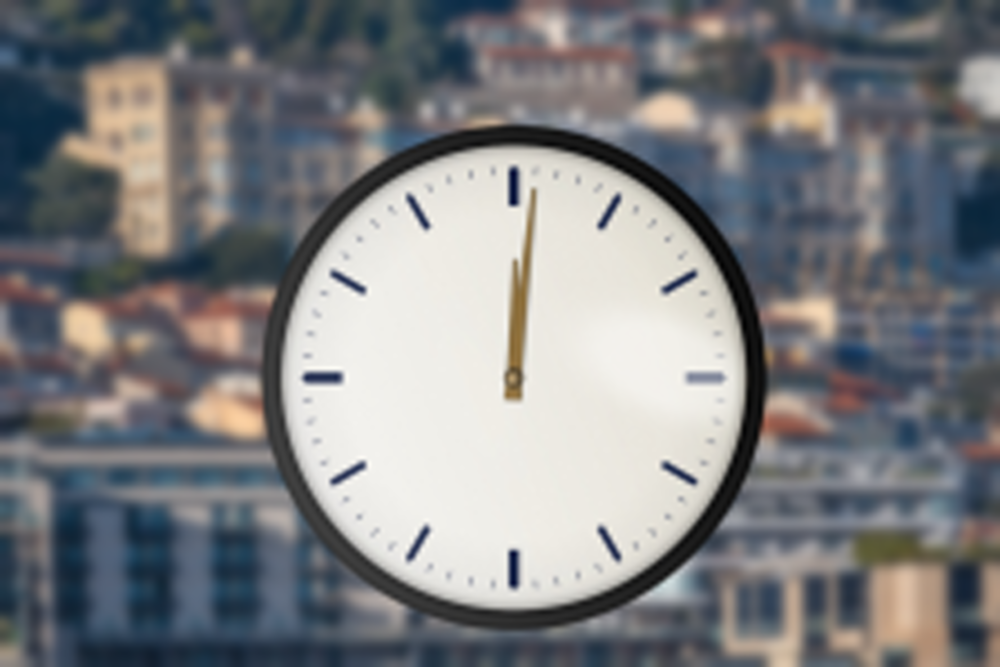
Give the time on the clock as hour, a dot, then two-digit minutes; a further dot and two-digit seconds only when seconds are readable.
12.01
